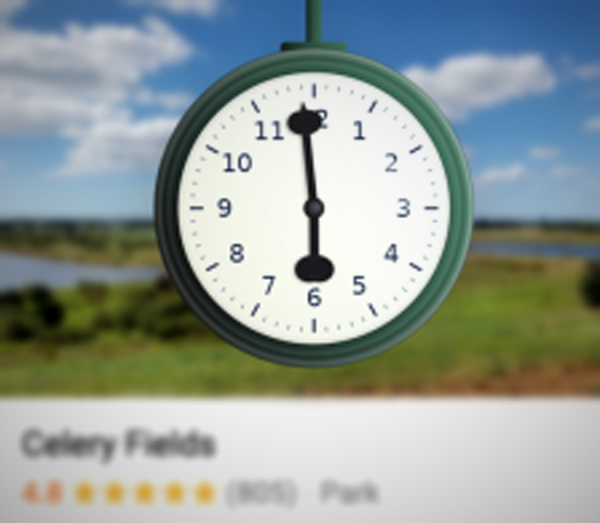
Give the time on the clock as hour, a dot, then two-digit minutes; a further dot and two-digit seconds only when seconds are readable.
5.59
